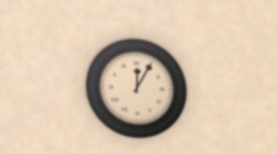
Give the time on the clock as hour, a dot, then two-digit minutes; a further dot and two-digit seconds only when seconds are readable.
12.05
